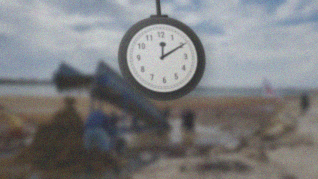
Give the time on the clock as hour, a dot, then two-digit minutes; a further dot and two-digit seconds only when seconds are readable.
12.10
